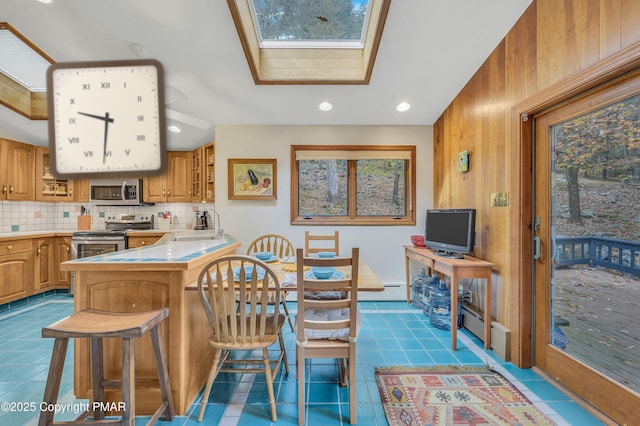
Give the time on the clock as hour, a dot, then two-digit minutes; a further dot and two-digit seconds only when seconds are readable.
9.31
